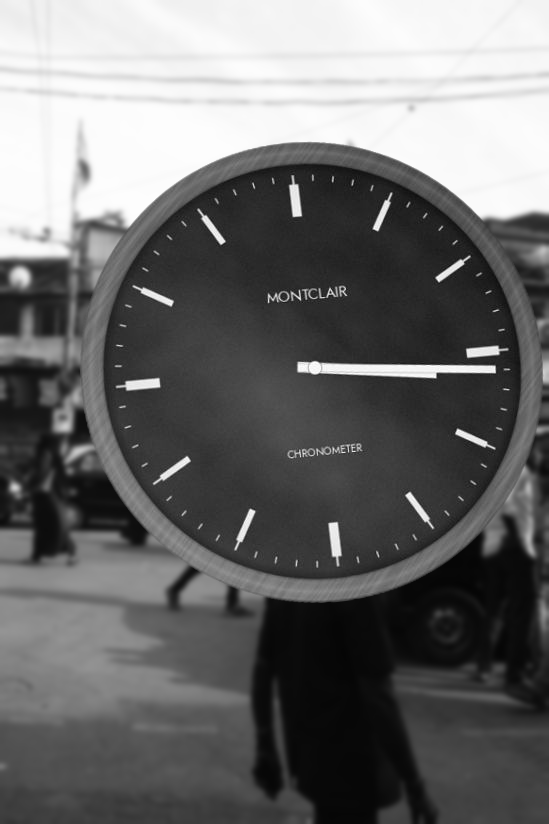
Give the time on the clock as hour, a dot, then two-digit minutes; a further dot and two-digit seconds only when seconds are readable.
3.16
